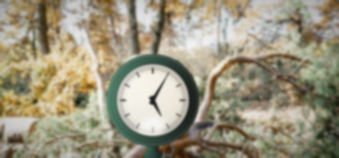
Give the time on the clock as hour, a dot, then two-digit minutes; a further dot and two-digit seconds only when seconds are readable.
5.05
